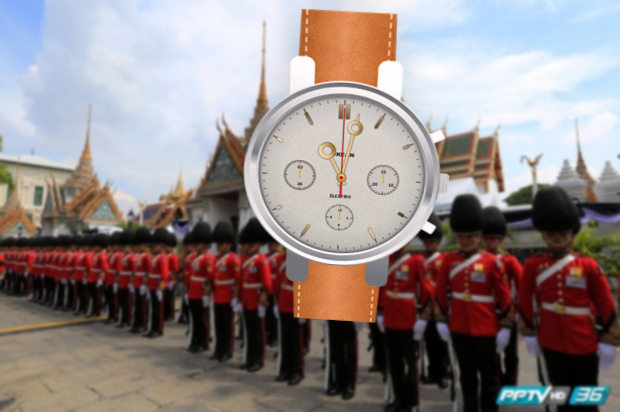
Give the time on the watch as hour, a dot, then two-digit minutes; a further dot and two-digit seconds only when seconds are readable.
11.02
